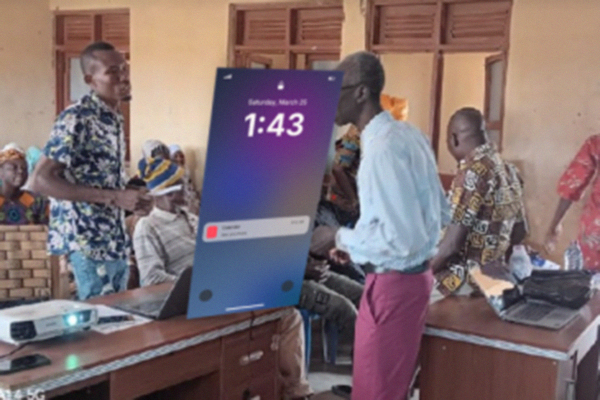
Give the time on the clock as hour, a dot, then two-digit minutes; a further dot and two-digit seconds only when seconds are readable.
1.43
